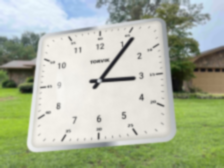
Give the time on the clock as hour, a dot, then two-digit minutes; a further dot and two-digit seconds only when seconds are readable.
3.06
